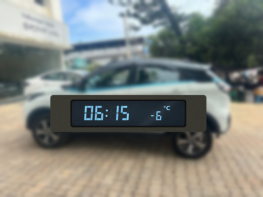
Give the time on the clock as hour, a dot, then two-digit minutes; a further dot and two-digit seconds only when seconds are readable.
6.15
